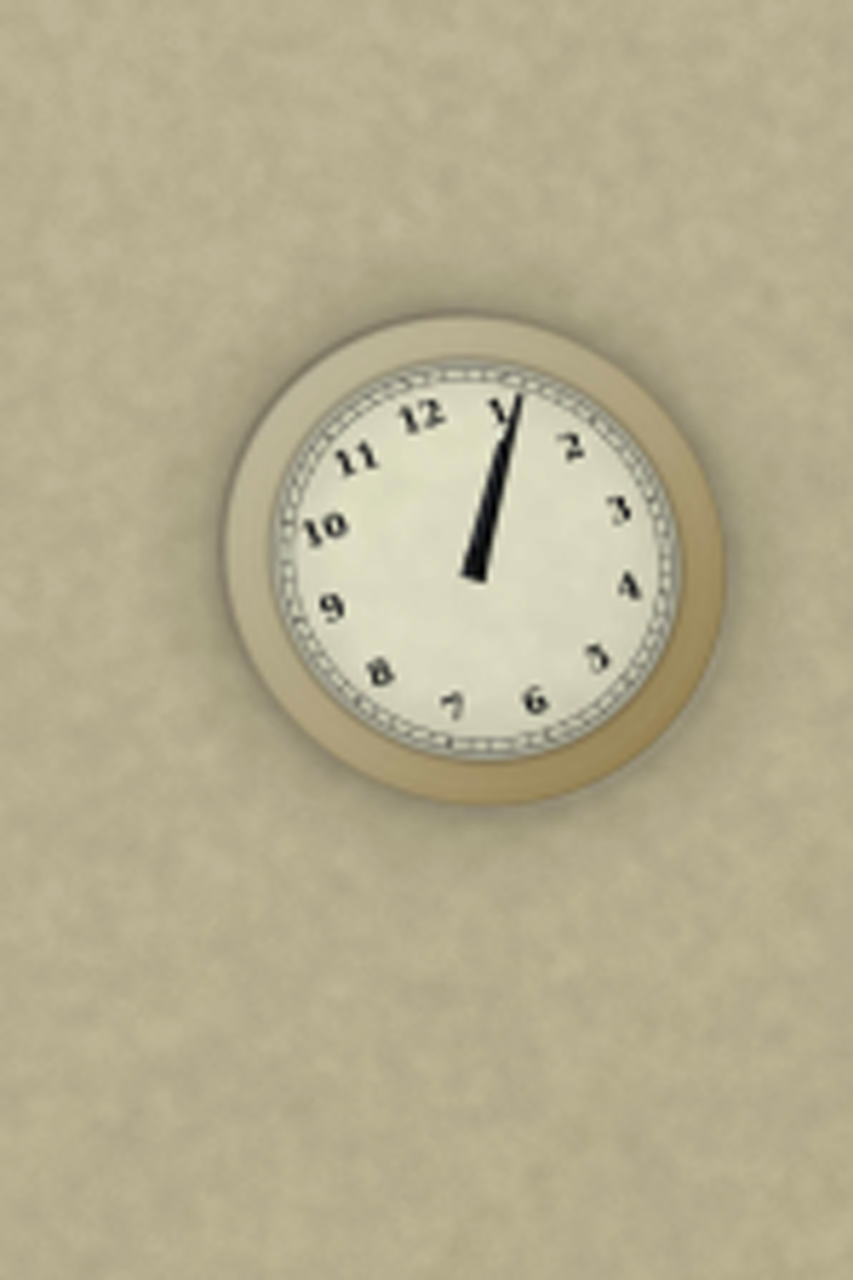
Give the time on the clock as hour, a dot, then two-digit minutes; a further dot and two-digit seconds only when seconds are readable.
1.06
